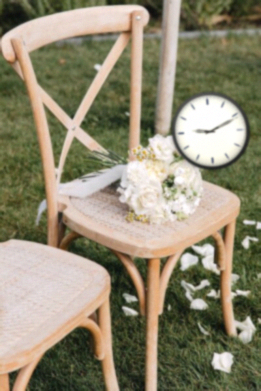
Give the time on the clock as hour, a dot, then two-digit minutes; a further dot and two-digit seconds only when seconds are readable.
9.11
